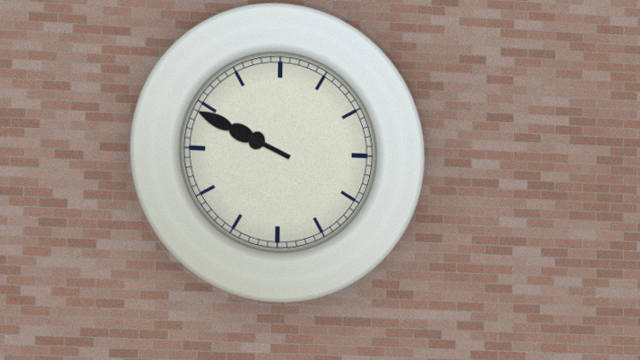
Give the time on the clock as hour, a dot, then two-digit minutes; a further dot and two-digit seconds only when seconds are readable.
9.49
